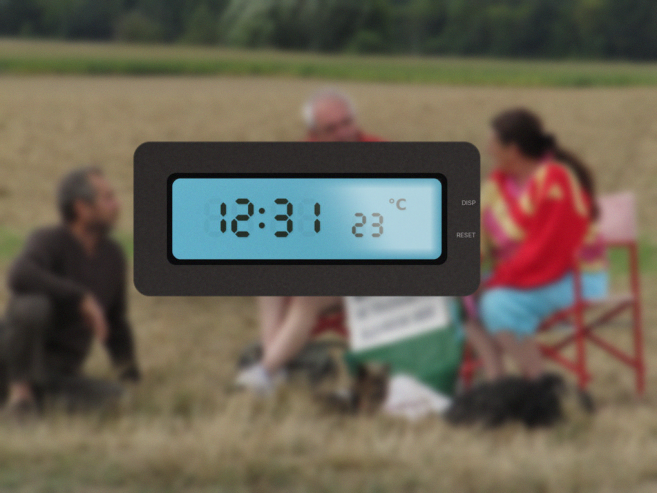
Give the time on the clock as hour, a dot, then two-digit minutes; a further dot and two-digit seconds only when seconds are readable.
12.31
